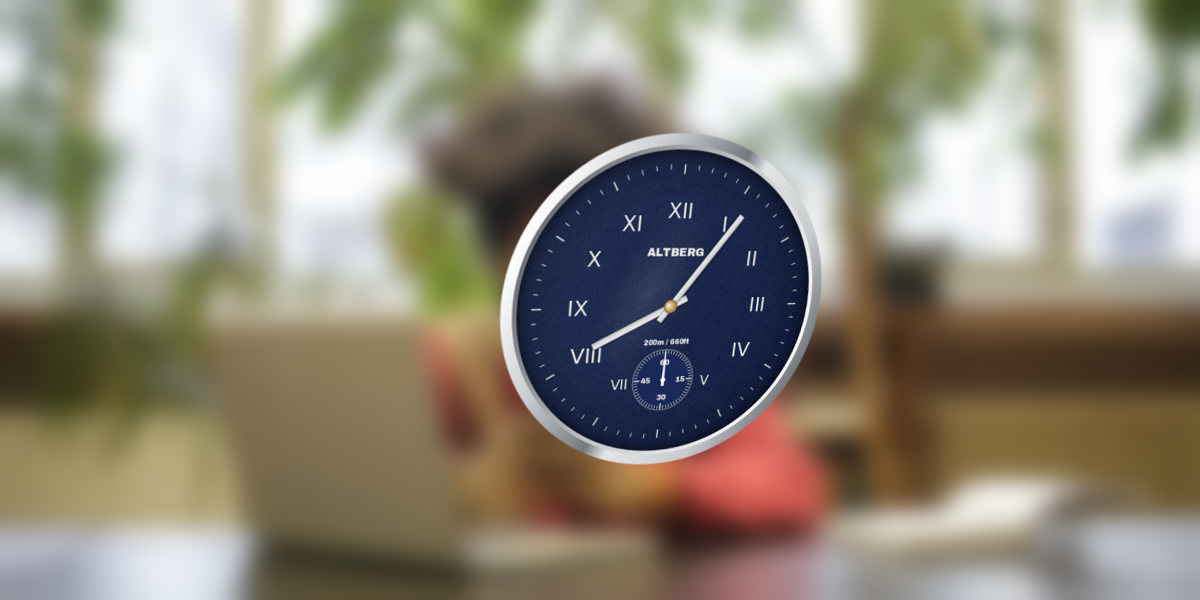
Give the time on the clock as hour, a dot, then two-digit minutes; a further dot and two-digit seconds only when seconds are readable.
8.06
